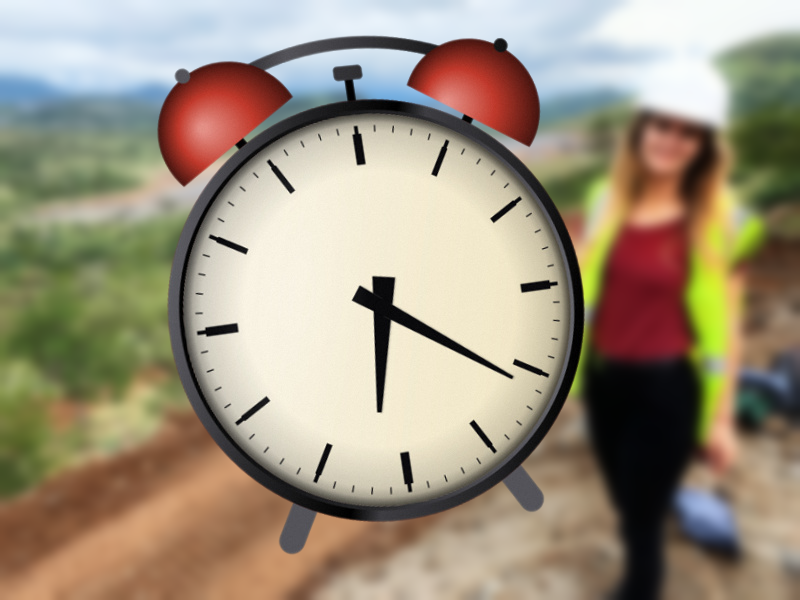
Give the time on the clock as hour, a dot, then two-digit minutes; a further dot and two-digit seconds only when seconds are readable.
6.21
